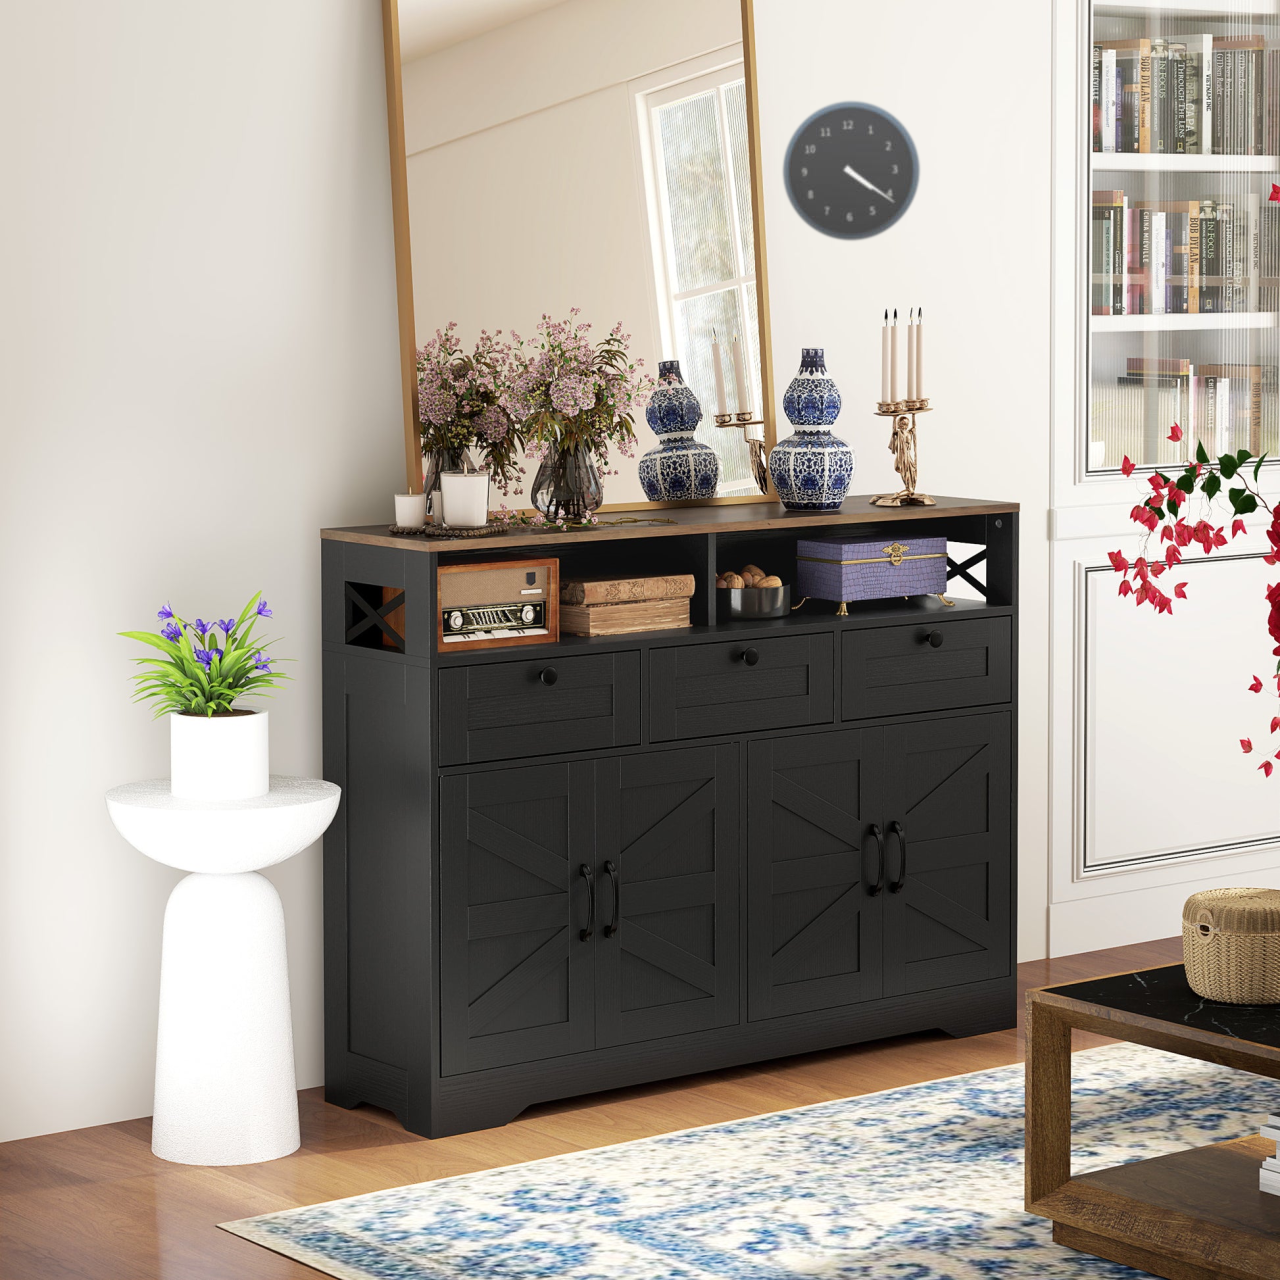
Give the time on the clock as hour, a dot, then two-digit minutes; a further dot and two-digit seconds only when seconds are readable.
4.21
